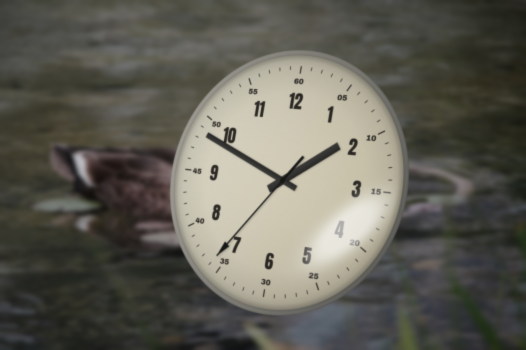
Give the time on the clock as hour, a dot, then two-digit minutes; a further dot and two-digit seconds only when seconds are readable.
1.48.36
